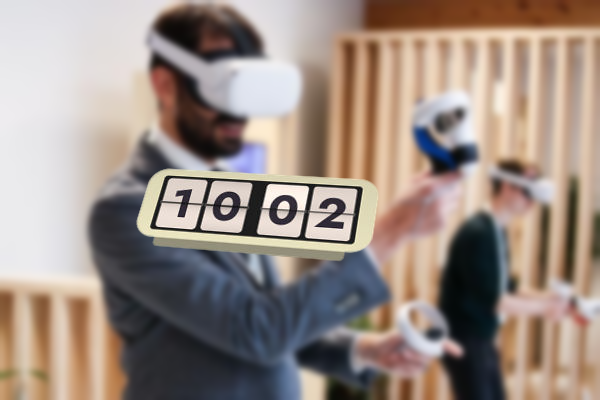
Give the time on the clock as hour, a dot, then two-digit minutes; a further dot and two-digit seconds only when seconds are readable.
10.02
